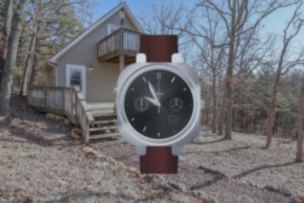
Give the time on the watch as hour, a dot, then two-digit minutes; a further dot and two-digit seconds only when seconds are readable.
9.56
